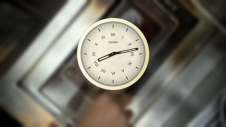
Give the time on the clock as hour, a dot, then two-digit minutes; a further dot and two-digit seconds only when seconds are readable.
8.13
